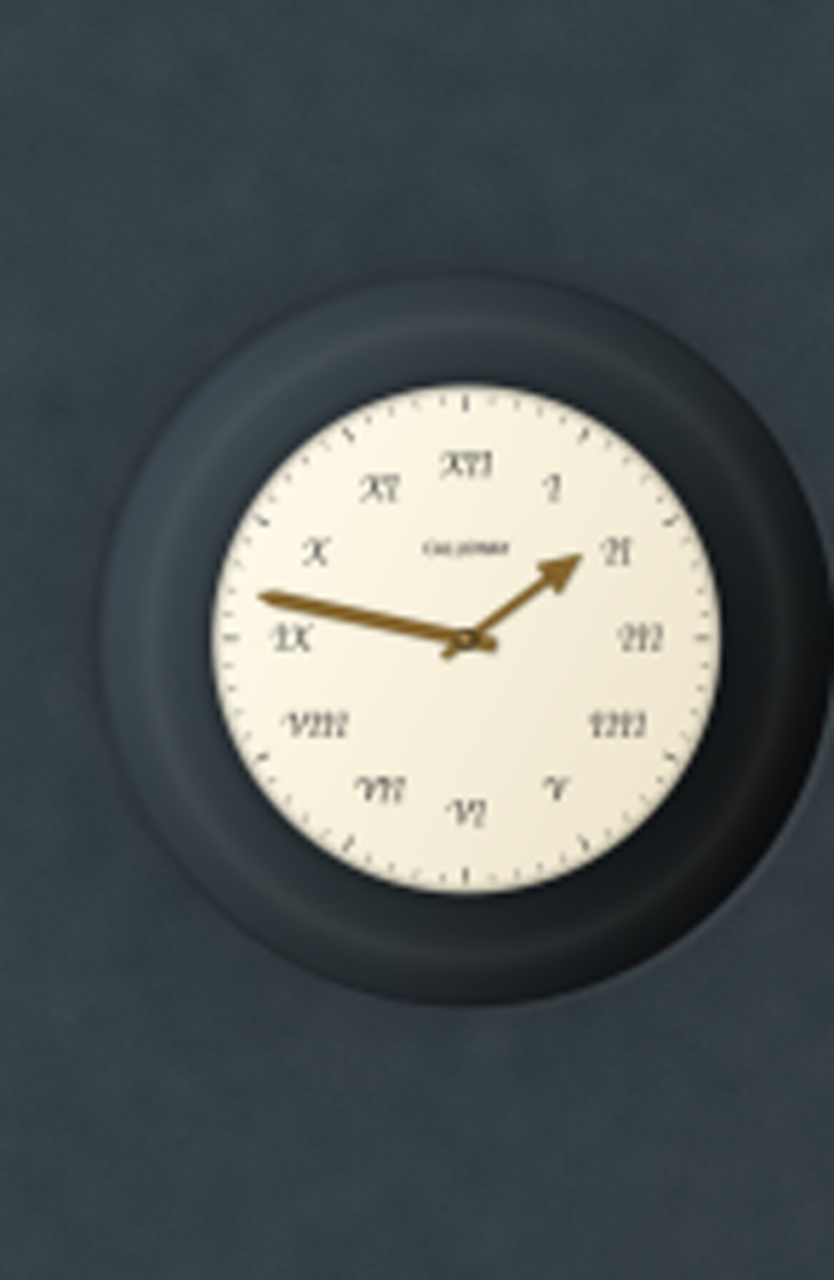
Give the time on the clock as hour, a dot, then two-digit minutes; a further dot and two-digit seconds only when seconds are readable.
1.47
